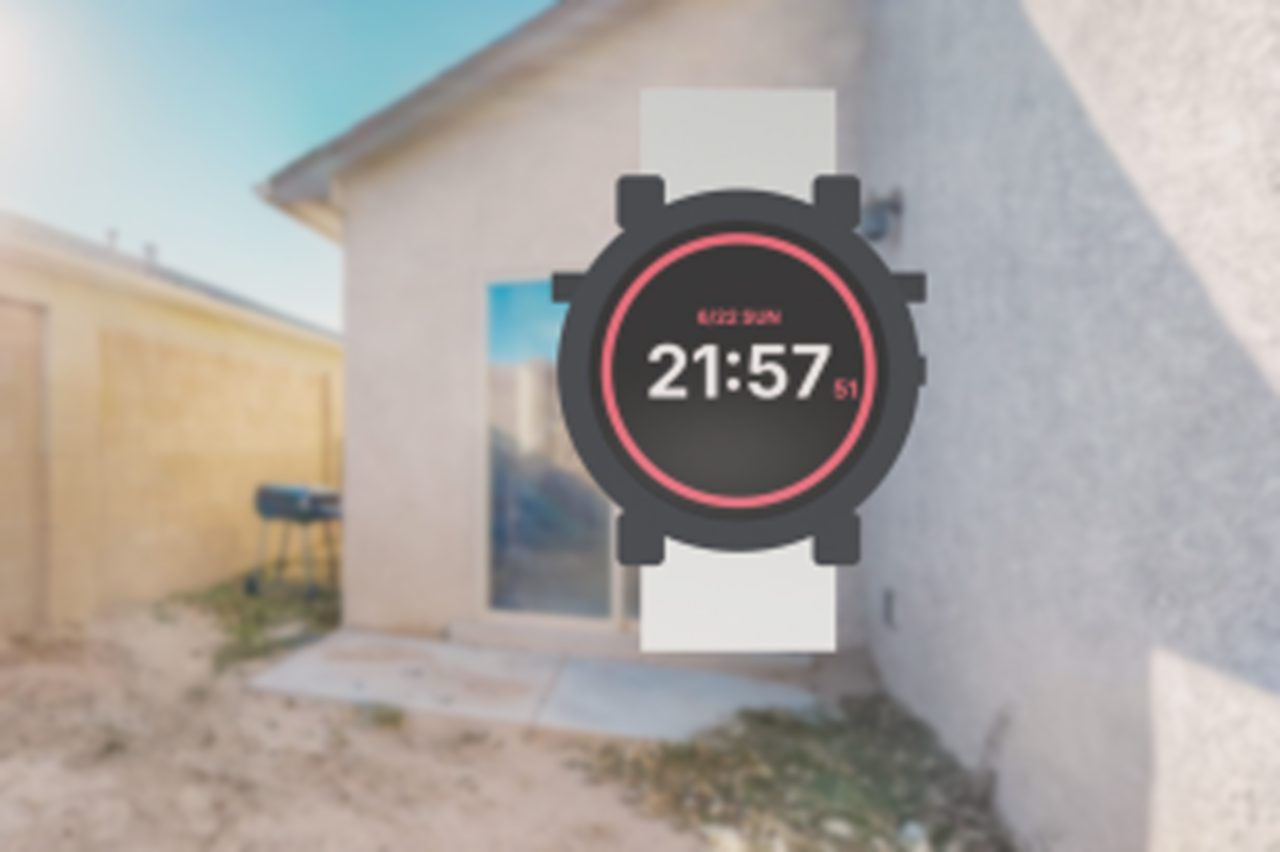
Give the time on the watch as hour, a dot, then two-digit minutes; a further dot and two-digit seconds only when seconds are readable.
21.57
